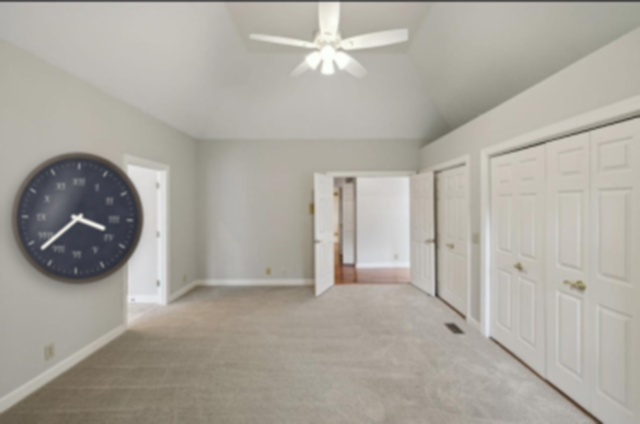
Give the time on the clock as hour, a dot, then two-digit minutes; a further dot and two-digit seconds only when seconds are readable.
3.38
